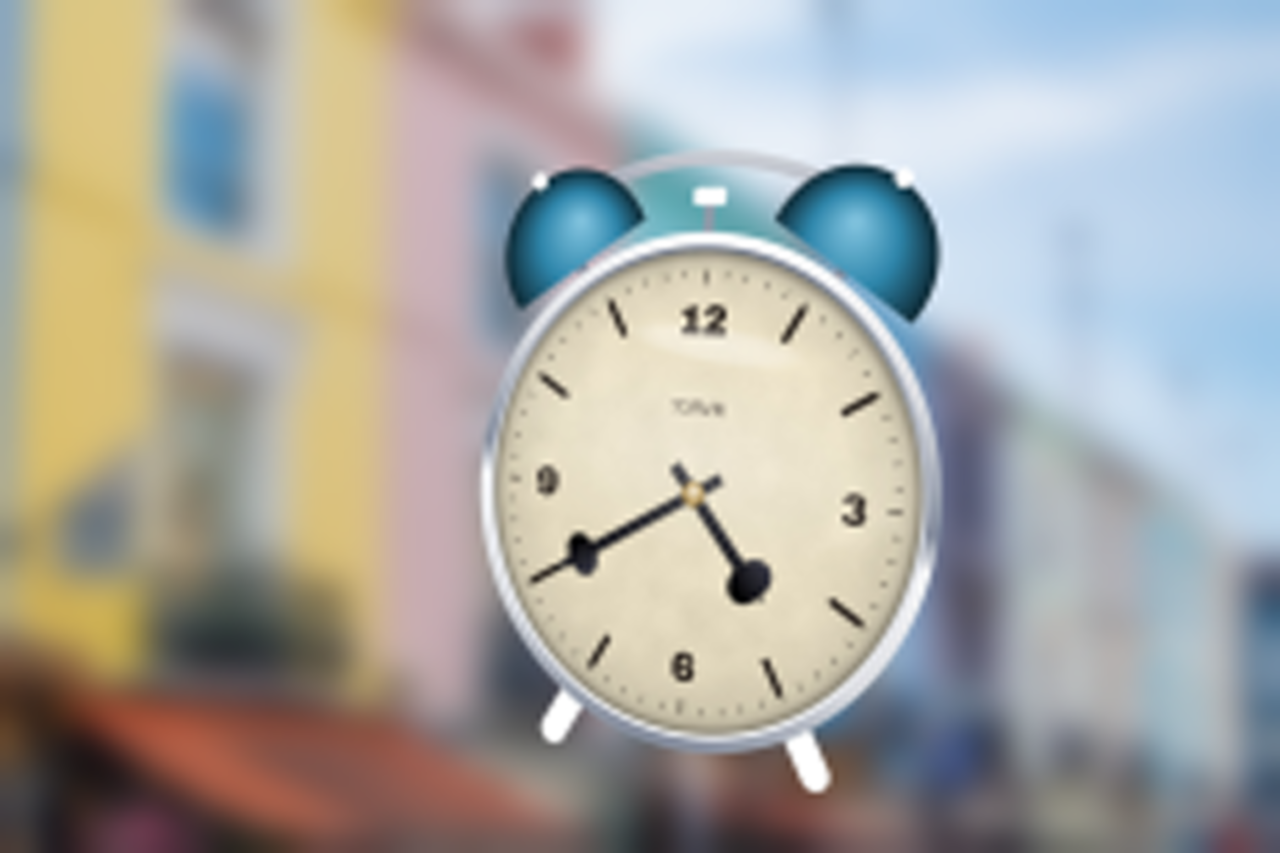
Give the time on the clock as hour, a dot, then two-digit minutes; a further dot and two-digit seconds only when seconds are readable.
4.40
